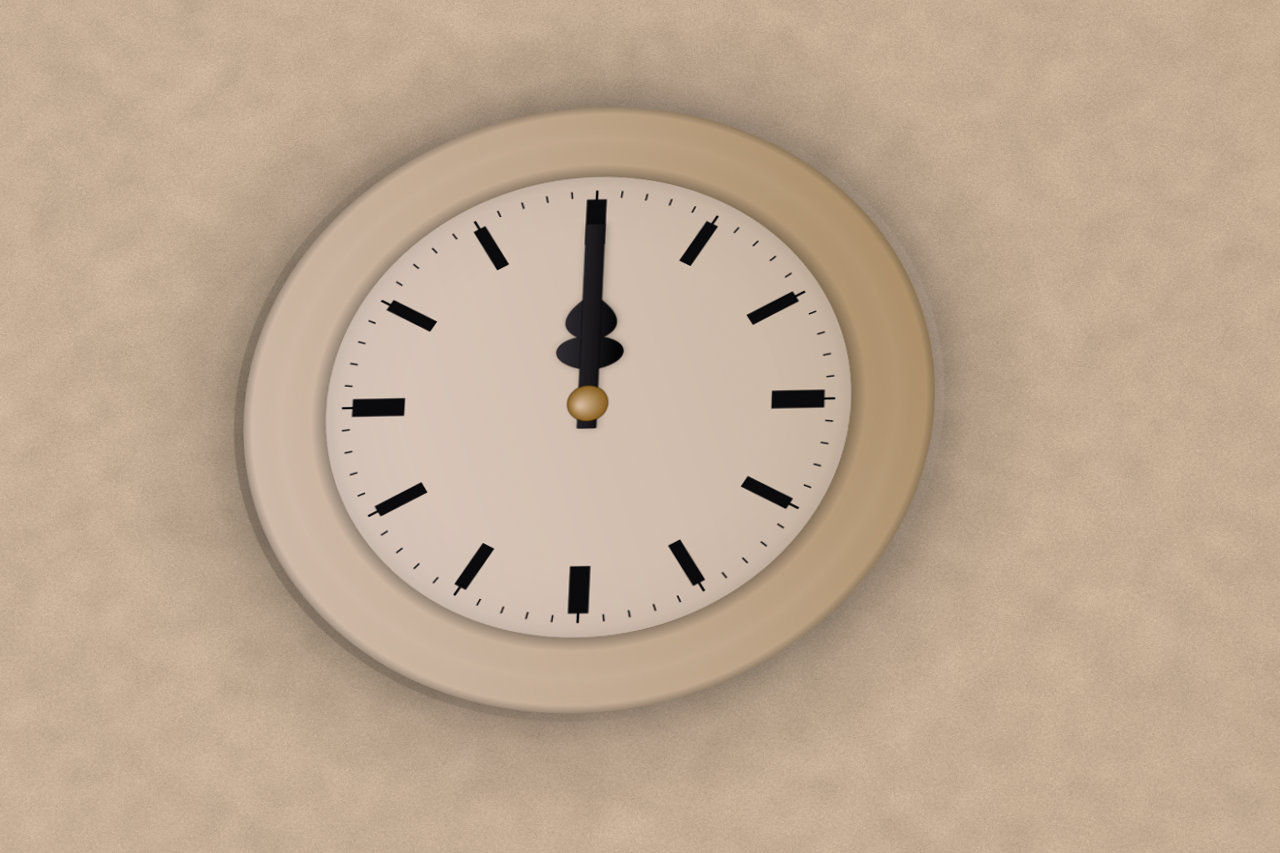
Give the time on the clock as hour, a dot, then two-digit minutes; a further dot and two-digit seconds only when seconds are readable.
12.00
